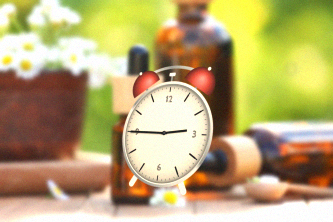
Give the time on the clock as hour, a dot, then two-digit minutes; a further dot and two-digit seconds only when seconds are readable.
2.45
